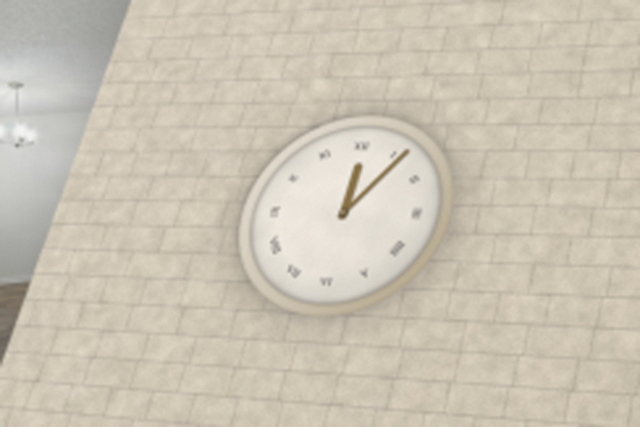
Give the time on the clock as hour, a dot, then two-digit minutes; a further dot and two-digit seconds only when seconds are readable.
12.06
